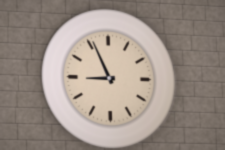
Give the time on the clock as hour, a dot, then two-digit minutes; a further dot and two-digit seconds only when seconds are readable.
8.56
